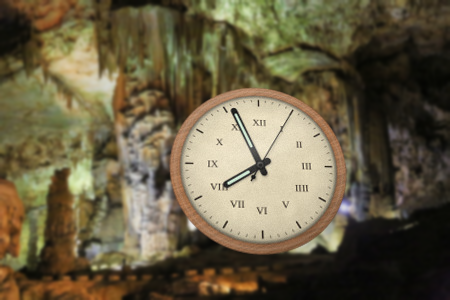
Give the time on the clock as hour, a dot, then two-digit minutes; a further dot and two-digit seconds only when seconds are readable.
7.56.05
